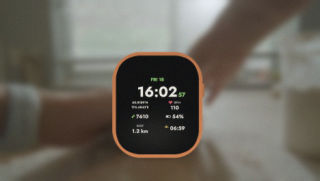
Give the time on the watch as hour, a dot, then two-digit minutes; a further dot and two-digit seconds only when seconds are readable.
16.02
